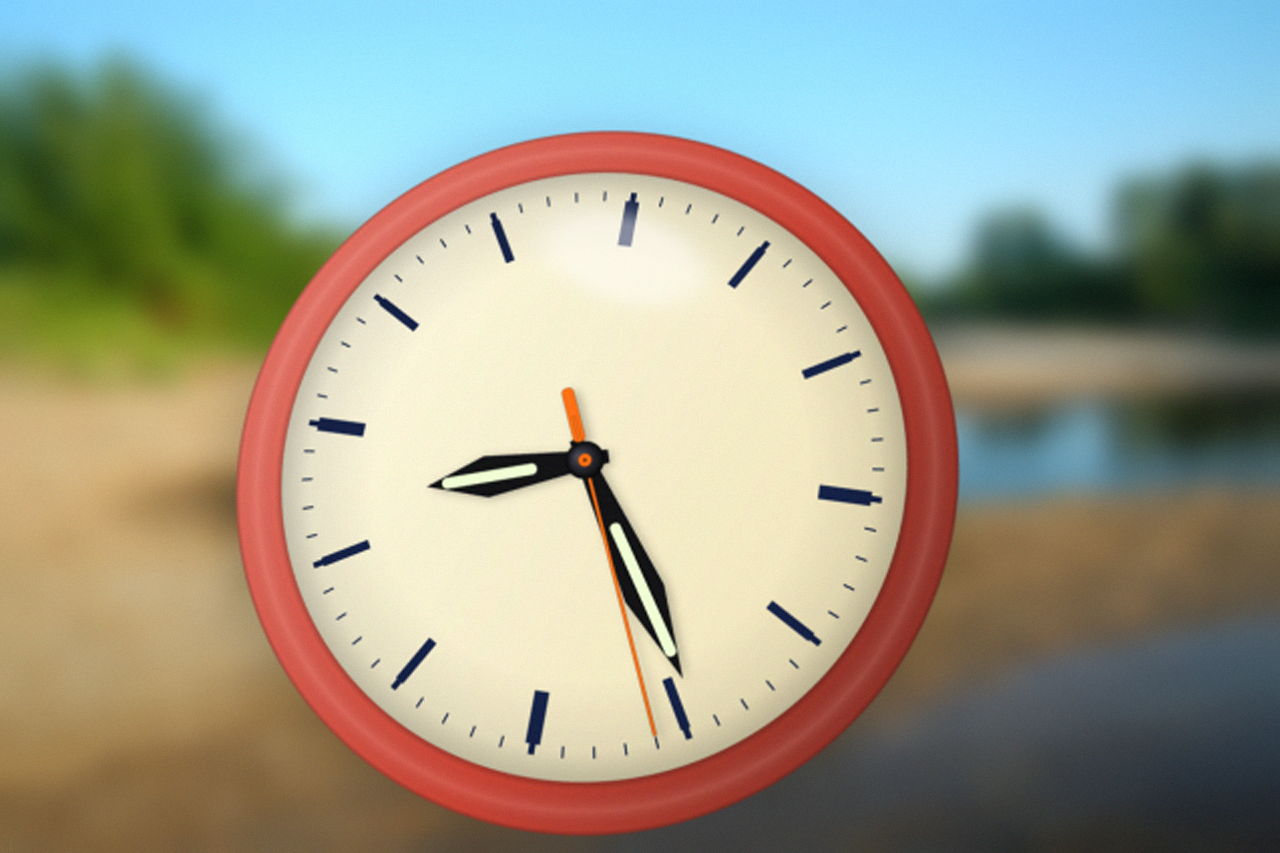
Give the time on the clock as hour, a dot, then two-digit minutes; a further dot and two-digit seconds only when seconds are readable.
8.24.26
